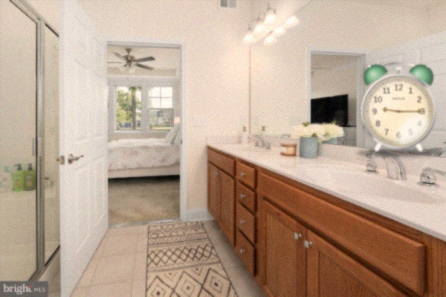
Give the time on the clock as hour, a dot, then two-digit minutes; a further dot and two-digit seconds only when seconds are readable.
9.15
